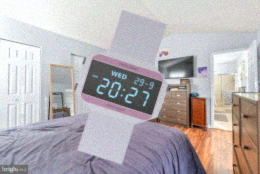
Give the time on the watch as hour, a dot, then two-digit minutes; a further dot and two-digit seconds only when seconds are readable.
20.27
